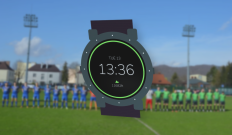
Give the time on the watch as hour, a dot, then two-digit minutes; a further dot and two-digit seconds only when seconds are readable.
13.36
